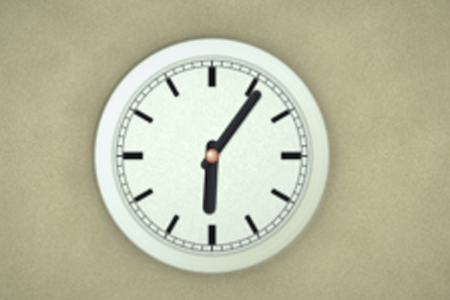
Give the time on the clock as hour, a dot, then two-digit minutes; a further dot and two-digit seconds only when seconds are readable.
6.06
